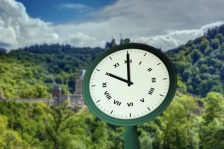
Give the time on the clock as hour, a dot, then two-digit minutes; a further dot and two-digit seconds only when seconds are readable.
10.00
